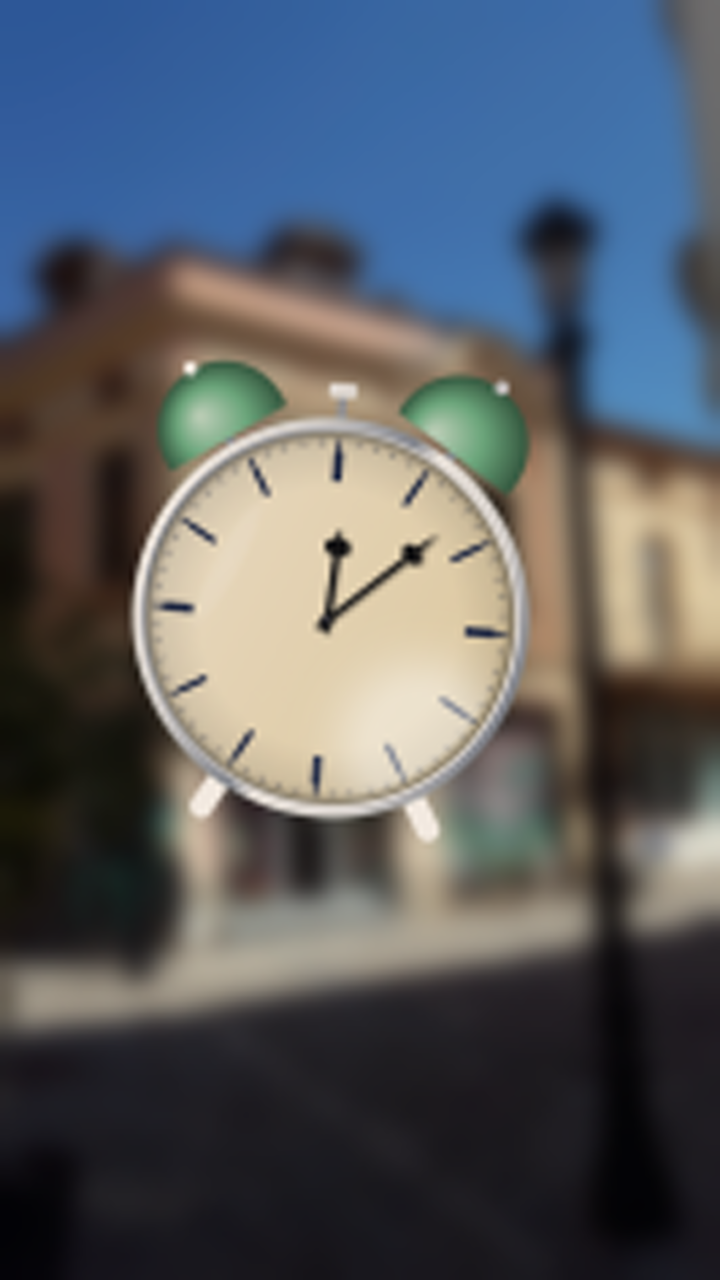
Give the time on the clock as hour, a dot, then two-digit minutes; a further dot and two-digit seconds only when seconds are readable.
12.08
